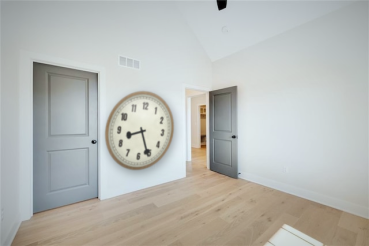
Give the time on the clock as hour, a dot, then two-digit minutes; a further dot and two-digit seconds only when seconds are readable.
8.26
